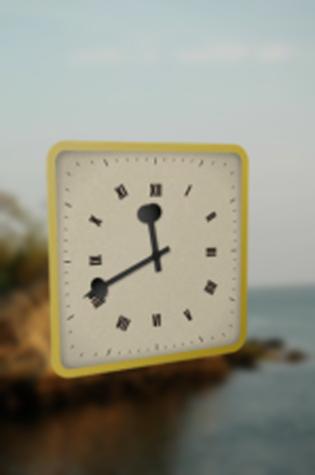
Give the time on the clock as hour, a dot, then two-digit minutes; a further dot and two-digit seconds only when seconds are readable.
11.41
